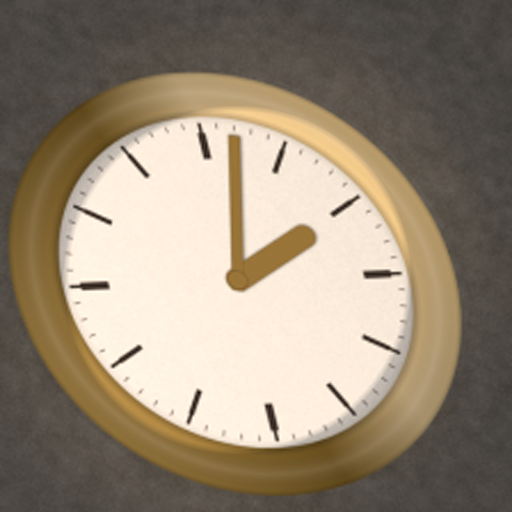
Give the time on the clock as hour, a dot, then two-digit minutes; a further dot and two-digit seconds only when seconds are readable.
2.02
